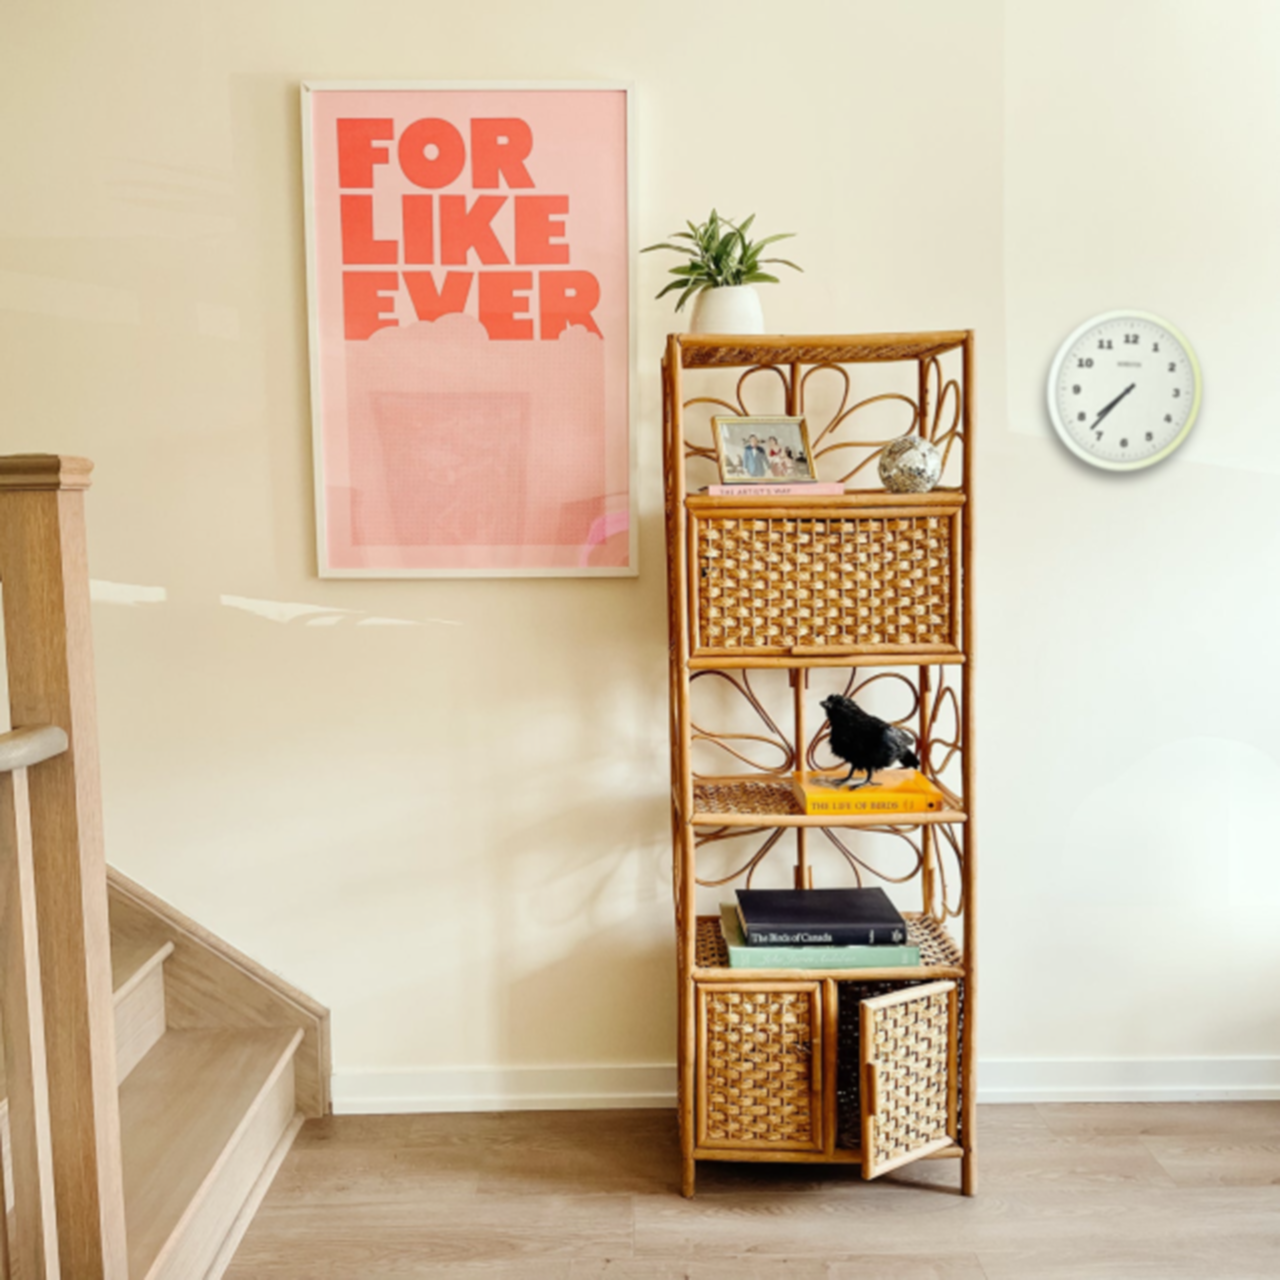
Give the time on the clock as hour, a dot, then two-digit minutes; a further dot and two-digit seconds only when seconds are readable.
7.37
